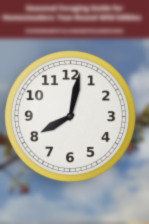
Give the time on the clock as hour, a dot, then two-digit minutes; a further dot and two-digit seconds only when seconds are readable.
8.02
